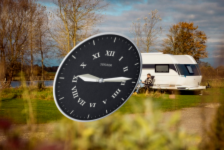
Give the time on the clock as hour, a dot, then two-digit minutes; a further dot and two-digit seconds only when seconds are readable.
9.14
